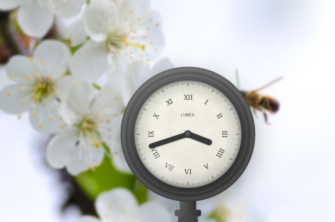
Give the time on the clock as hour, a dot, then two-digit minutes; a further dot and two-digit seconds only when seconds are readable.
3.42
